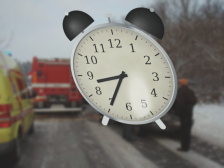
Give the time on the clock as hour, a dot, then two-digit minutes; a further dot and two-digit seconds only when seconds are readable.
8.35
